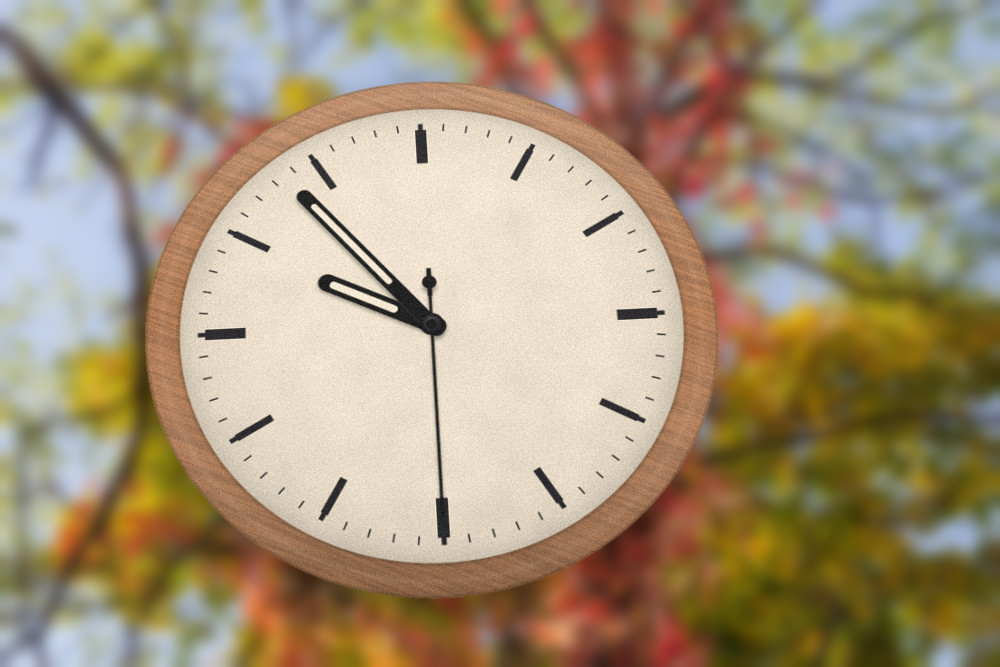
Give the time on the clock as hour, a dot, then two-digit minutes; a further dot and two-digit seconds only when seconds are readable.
9.53.30
